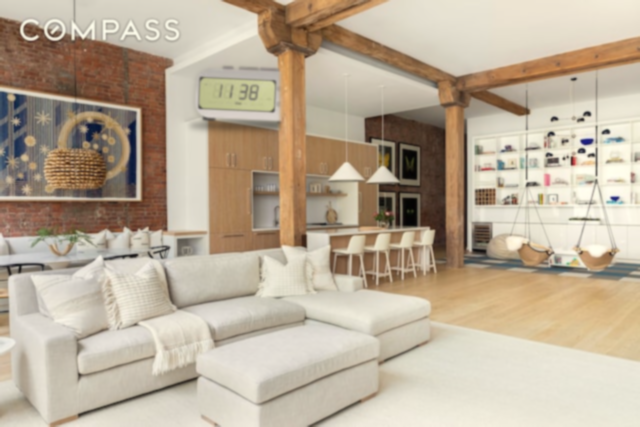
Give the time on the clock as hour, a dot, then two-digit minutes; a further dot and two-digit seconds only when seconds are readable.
11.38
